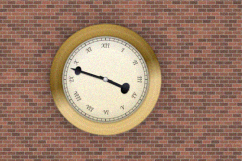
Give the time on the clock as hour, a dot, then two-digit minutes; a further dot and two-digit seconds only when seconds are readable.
3.48
